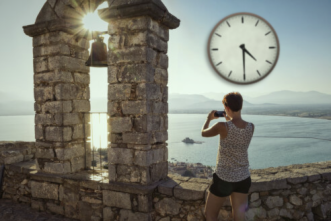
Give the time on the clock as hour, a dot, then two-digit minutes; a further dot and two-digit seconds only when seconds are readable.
4.30
